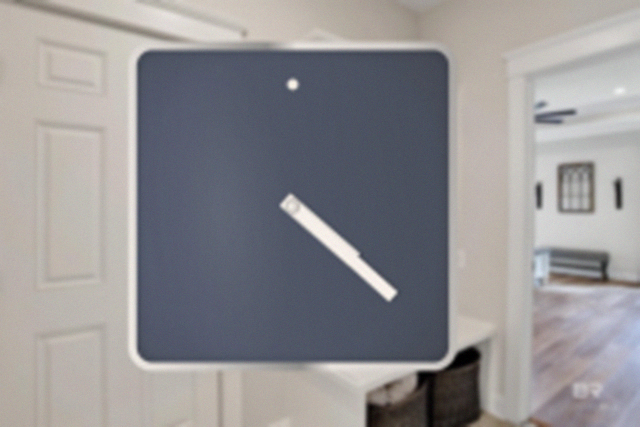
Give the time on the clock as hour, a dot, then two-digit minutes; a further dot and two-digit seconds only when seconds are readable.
4.22
